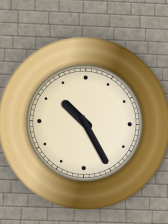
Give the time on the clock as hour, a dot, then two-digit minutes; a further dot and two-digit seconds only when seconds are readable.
10.25
